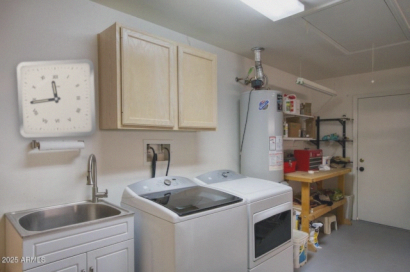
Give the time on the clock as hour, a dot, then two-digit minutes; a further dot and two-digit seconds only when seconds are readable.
11.44
